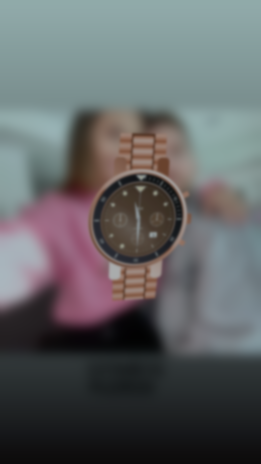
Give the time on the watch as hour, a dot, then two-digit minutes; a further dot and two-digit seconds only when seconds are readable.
11.30
